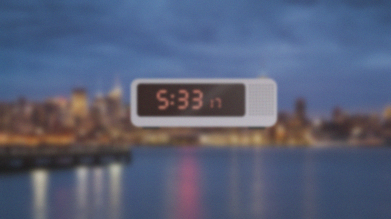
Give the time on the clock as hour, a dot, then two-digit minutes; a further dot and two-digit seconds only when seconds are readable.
5.33
